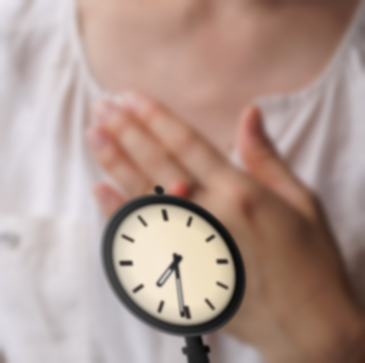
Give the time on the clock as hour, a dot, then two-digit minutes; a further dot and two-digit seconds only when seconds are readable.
7.31
